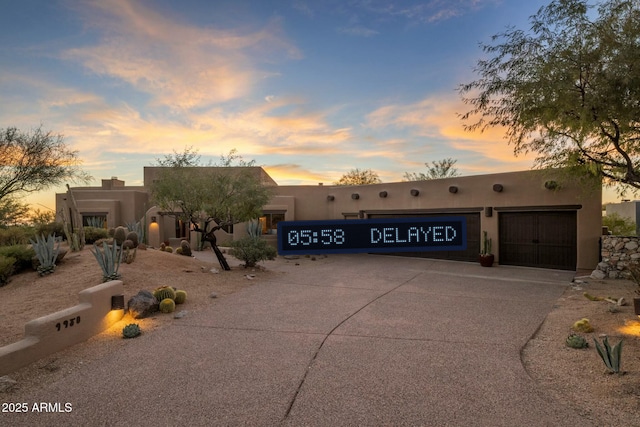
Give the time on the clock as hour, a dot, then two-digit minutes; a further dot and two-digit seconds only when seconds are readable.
5.58
